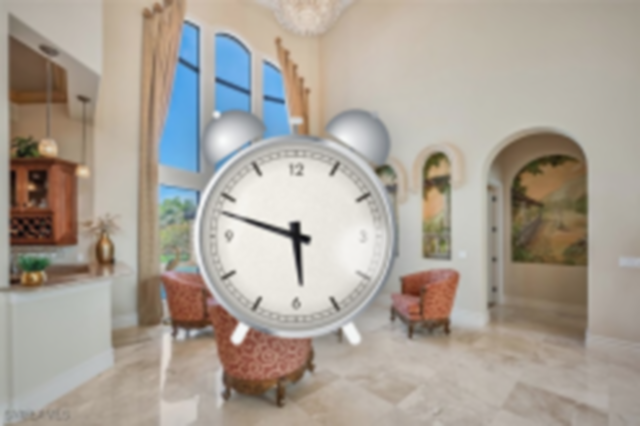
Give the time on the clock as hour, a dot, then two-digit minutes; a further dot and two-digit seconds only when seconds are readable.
5.48
